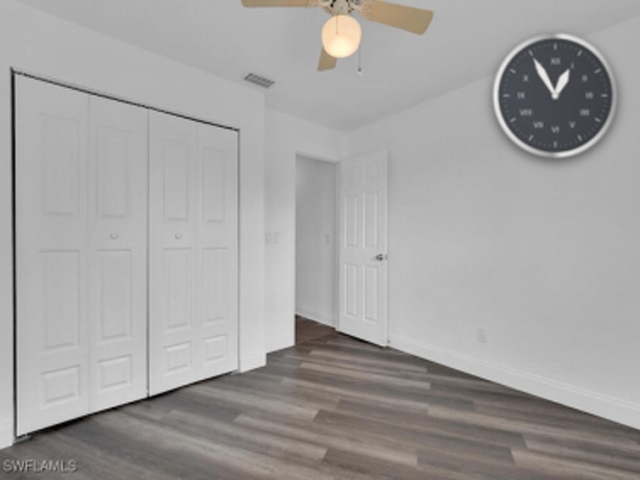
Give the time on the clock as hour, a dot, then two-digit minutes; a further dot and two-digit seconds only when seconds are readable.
12.55
